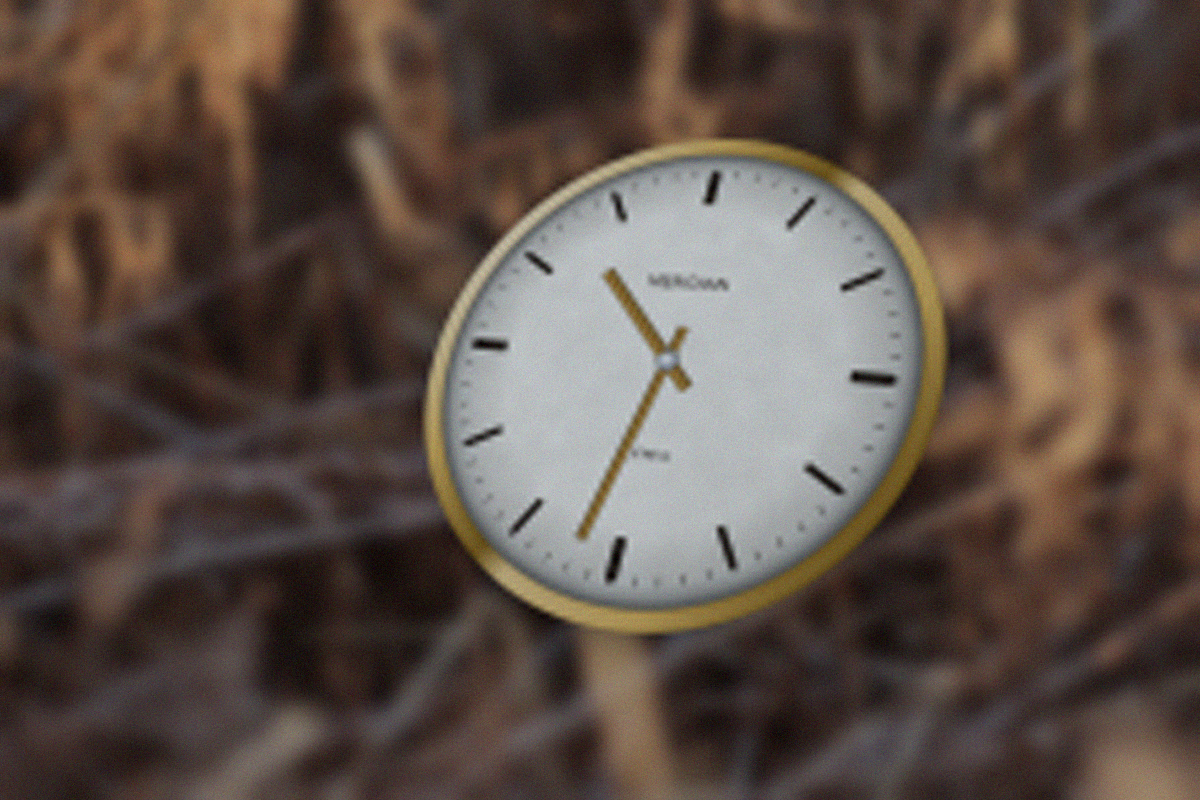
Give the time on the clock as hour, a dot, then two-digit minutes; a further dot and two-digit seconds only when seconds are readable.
10.32
